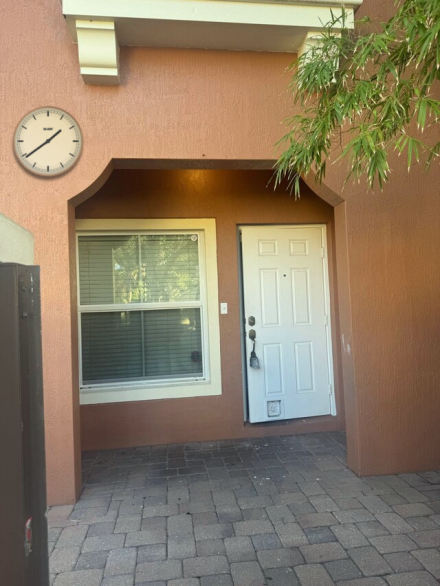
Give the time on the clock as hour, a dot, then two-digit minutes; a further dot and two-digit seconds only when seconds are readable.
1.39
